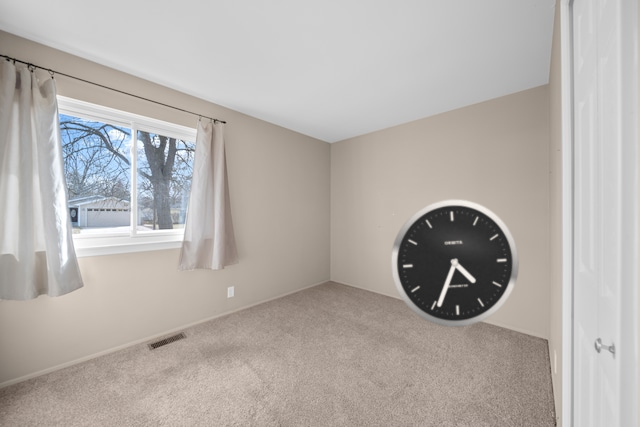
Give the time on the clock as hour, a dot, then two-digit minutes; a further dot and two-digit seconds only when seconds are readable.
4.34
